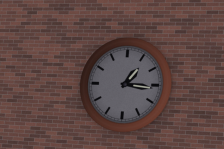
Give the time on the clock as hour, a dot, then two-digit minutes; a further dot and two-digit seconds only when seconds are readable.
1.16
